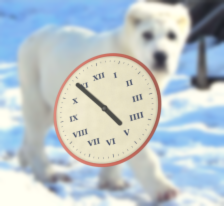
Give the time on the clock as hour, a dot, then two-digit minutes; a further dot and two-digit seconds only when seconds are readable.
4.54
